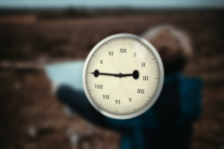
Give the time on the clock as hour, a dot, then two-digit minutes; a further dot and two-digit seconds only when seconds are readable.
2.45
